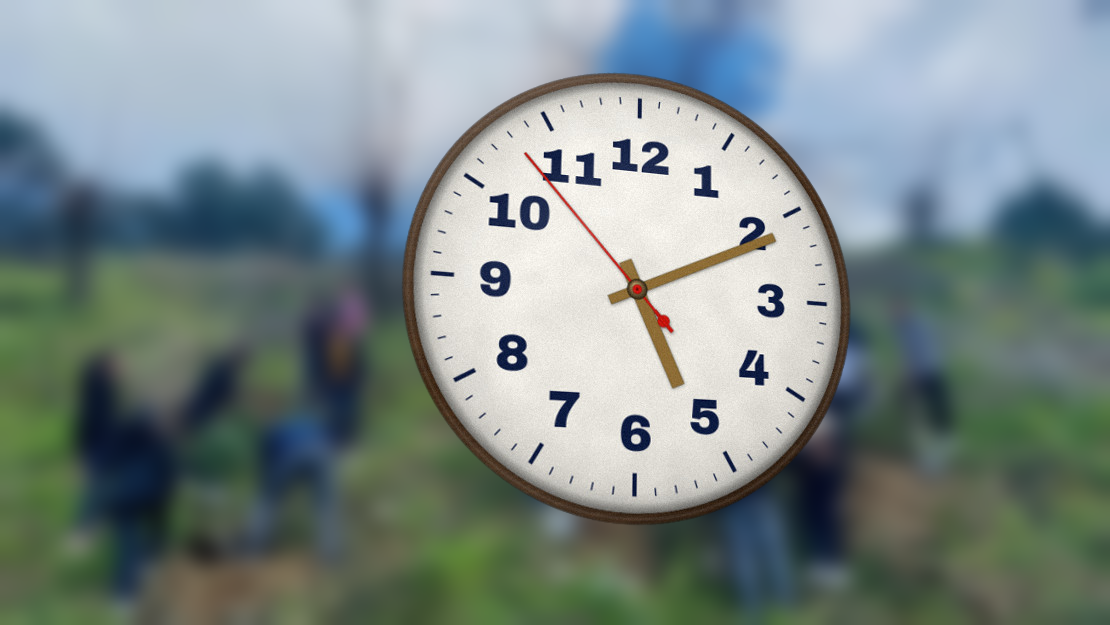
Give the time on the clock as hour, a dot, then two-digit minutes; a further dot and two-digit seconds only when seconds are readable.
5.10.53
